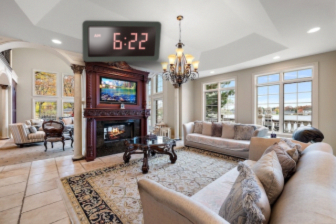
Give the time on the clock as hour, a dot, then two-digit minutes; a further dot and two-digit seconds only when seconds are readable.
6.22
